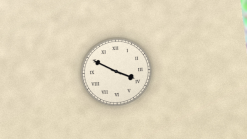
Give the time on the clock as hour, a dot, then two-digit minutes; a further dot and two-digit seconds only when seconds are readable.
3.50
